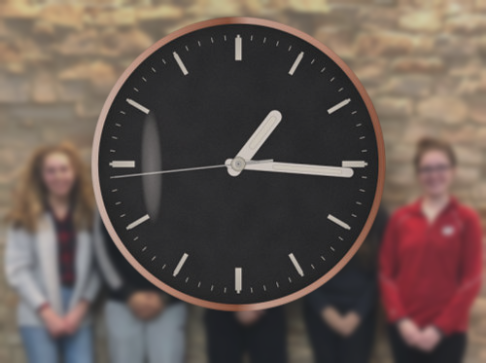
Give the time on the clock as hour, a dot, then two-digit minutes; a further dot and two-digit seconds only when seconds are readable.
1.15.44
